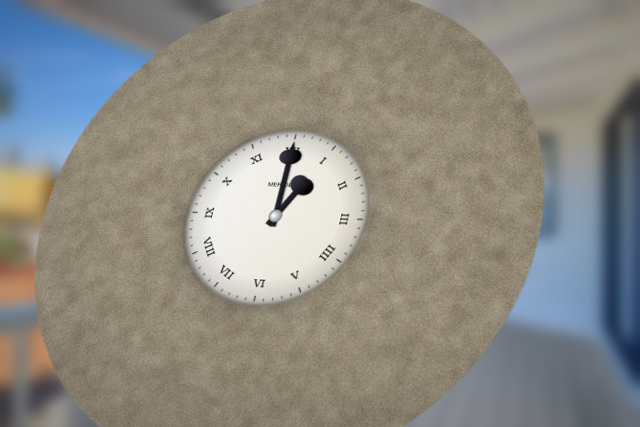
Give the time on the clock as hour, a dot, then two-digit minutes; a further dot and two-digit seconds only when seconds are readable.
1.00
